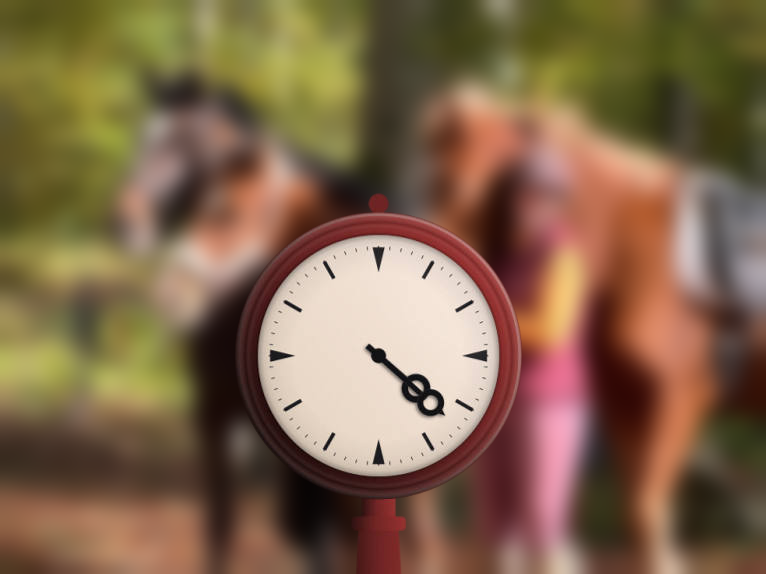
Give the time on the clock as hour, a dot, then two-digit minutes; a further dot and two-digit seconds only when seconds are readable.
4.22
